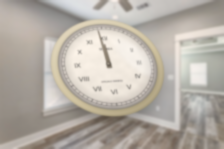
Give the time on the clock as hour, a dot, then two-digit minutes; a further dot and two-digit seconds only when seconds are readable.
11.59
